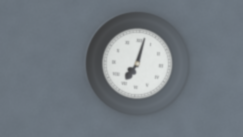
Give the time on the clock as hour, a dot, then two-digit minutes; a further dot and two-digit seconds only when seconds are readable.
7.02
